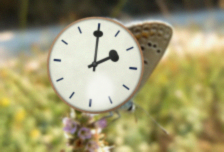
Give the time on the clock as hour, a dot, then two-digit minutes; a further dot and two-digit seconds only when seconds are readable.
2.00
